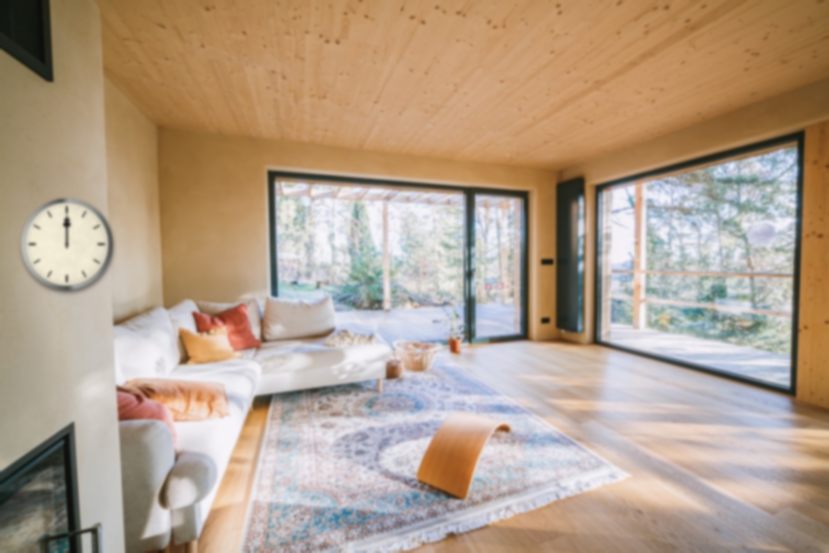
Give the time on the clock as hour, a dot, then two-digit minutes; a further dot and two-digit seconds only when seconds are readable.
12.00
